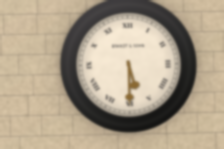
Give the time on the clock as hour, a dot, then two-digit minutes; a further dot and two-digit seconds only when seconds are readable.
5.30
